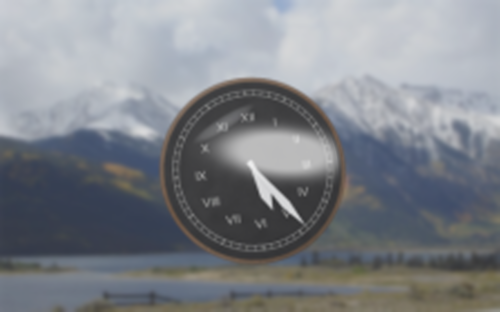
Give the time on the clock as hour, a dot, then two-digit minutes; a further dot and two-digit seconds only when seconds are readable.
5.24
